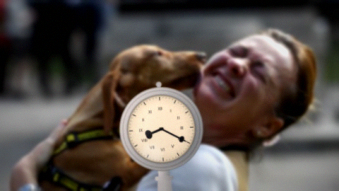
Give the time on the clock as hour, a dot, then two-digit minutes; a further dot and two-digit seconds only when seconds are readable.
8.20
